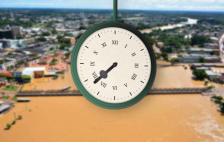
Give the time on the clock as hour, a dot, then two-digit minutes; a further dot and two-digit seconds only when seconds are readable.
7.38
